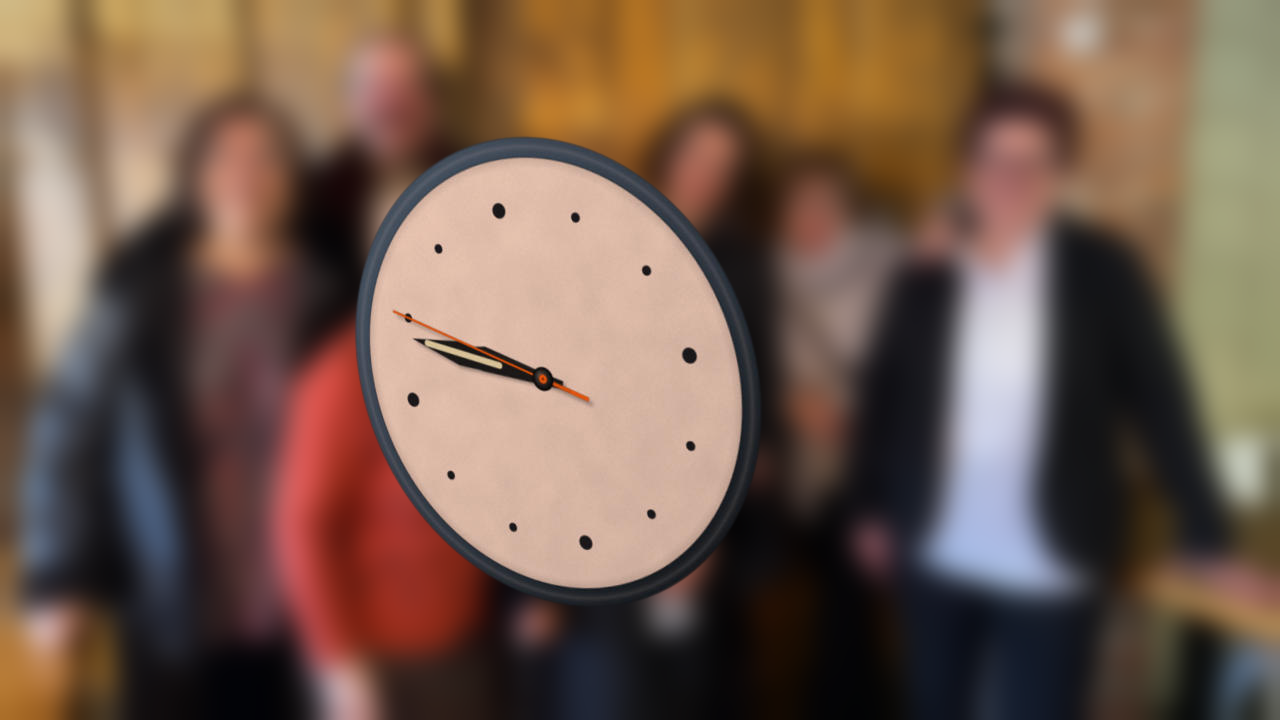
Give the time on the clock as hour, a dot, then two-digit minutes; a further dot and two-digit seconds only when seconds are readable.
9.48.50
